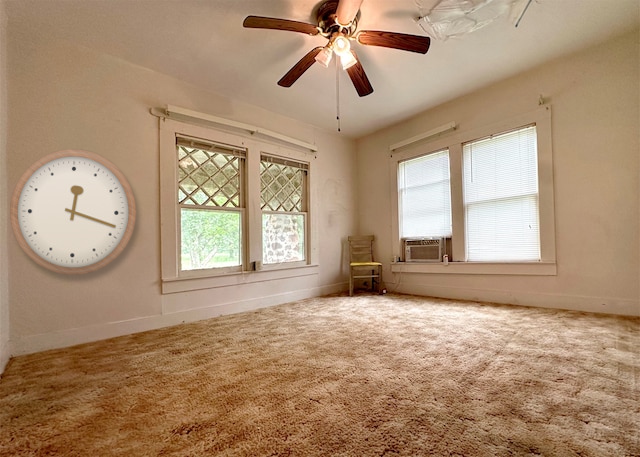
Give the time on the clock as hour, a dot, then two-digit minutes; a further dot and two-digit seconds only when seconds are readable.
12.18
